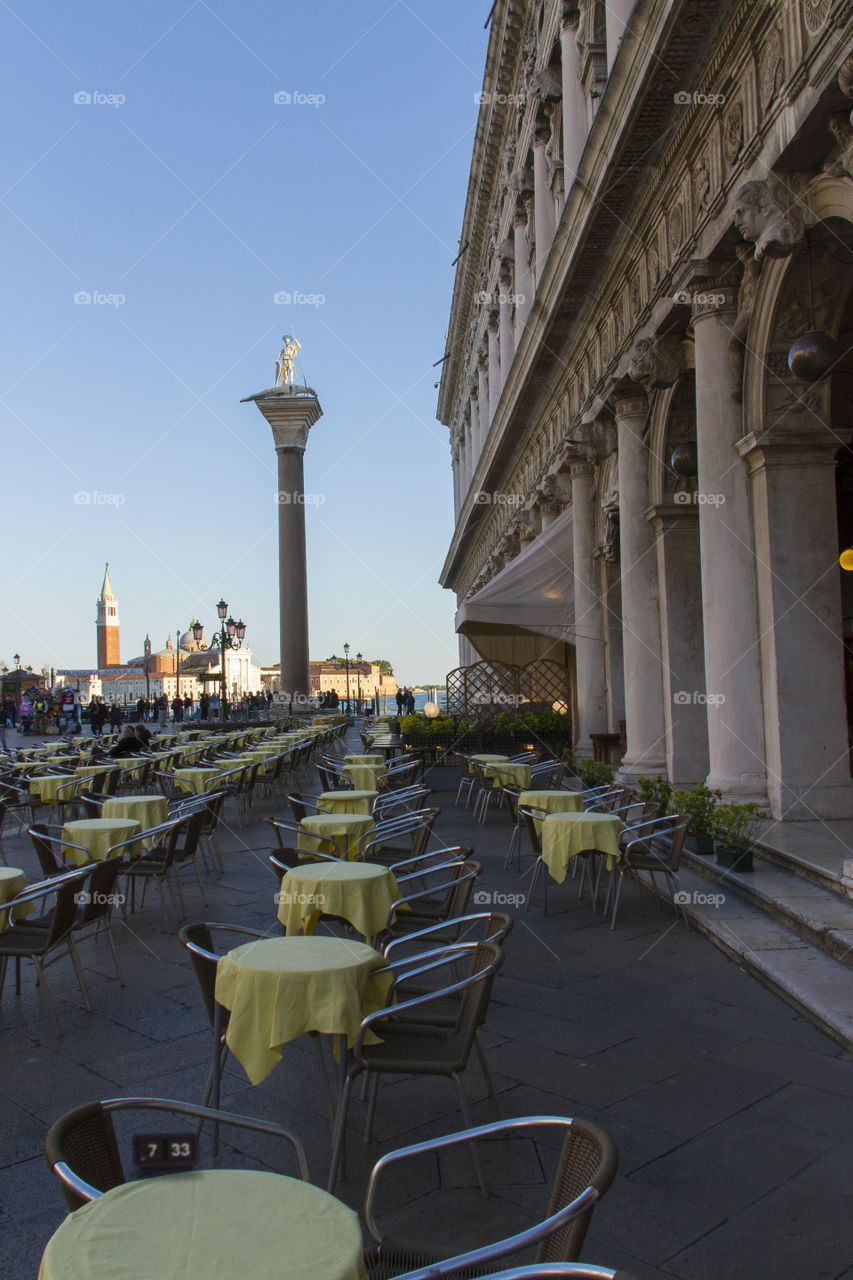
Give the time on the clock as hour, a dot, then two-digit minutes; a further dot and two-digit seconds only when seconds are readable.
7.33
